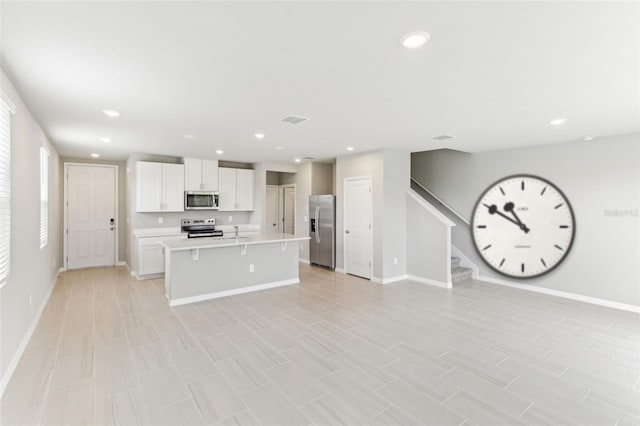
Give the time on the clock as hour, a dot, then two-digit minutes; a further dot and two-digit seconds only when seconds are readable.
10.50
